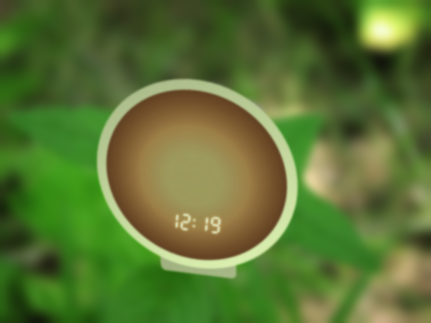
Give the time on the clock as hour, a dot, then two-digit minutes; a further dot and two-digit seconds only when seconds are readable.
12.19
